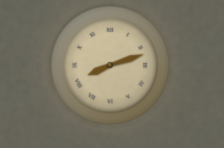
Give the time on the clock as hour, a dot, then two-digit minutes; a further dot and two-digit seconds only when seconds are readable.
8.12
